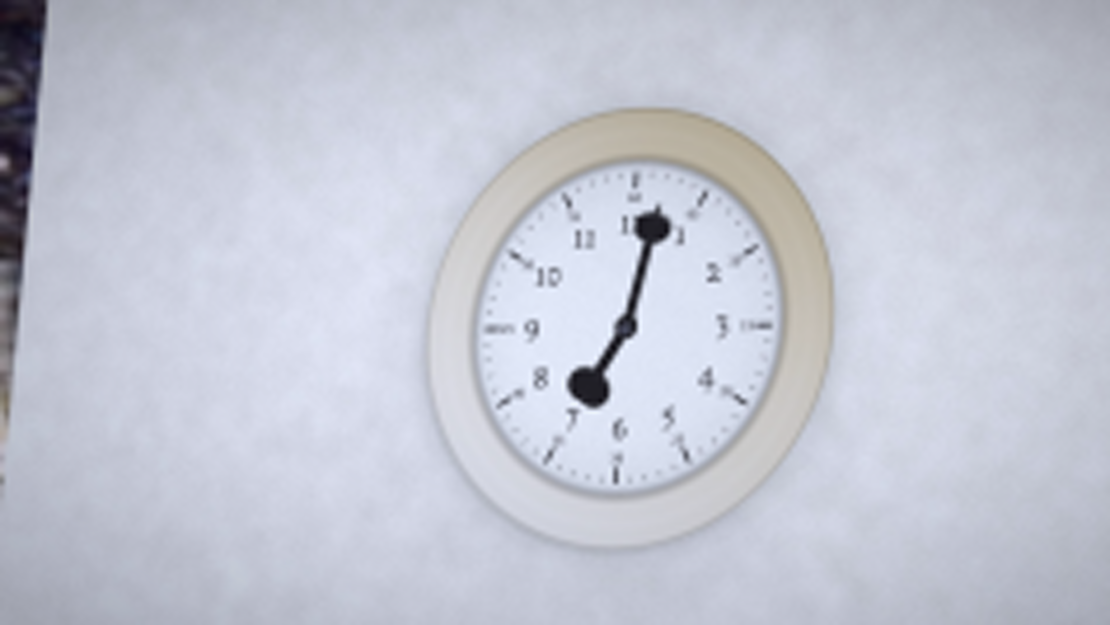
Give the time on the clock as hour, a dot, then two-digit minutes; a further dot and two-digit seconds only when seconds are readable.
7.02
